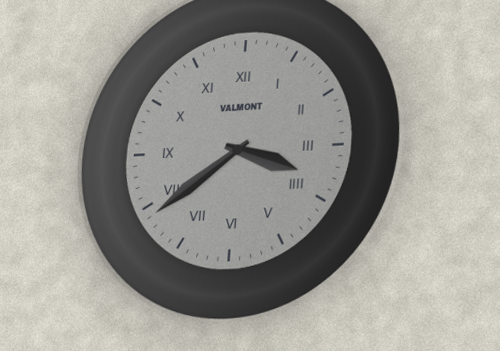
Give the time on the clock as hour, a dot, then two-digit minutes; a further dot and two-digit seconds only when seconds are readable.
3.39
